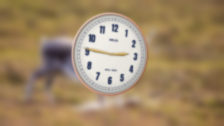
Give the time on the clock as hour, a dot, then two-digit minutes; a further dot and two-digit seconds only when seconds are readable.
2.46
